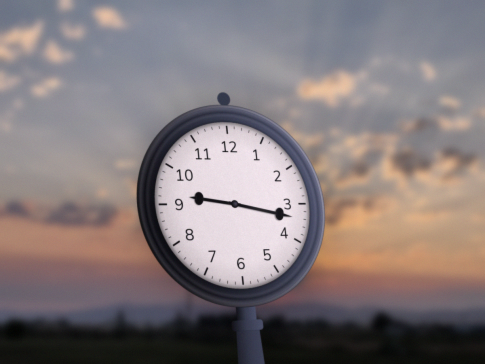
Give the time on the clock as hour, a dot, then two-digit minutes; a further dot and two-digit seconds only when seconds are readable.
9.17
